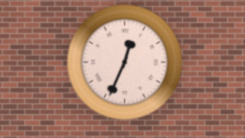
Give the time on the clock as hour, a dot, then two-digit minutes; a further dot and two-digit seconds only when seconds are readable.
12.34
